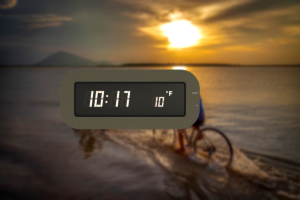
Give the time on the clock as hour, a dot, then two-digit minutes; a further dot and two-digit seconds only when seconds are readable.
10.17
